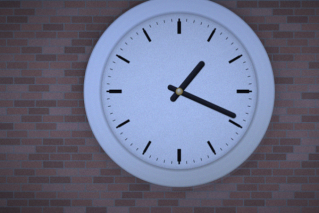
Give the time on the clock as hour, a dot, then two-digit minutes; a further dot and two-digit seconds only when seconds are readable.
1.19
